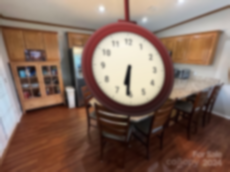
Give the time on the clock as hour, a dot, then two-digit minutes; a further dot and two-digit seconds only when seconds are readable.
6.31
